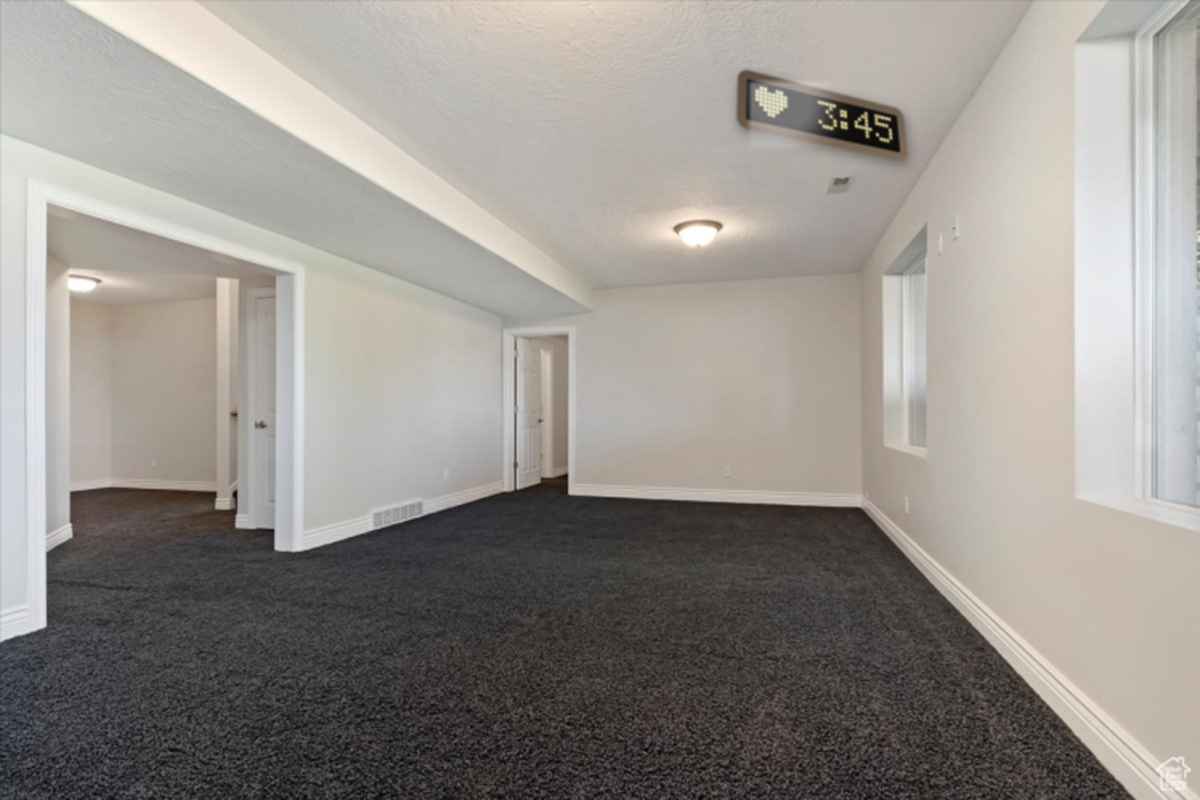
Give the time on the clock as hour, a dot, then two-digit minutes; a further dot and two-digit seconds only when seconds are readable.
3.45
